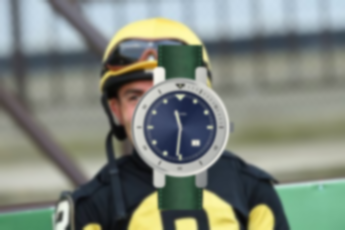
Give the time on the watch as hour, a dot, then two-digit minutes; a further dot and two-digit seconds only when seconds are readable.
11.31
